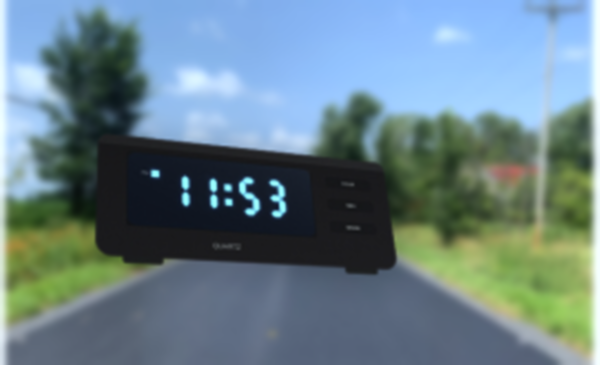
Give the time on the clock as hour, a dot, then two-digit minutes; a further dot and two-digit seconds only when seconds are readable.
11.53
